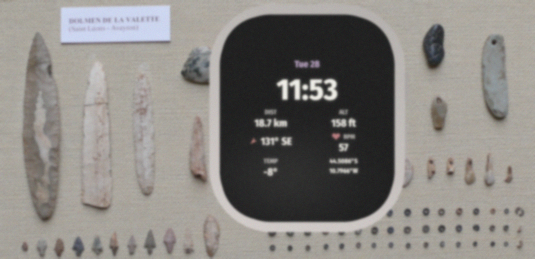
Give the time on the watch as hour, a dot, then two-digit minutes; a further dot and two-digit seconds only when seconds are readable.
11.53
